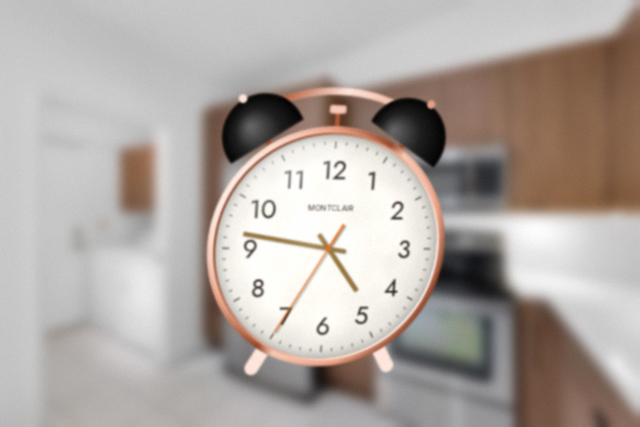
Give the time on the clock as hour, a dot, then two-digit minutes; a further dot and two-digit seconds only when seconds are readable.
4.46.35
